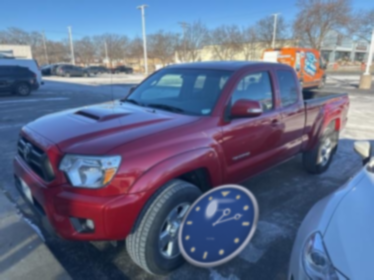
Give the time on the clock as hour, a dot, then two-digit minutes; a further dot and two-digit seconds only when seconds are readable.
1.12
